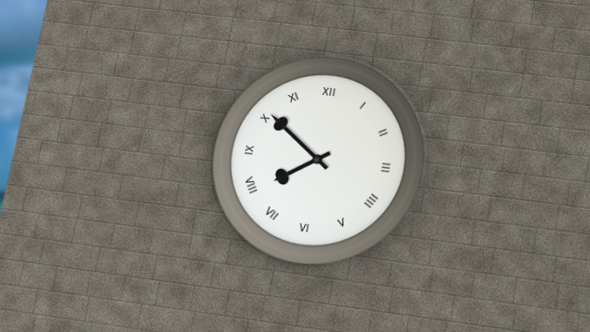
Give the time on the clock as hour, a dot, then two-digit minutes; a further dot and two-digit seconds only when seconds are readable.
7.51
